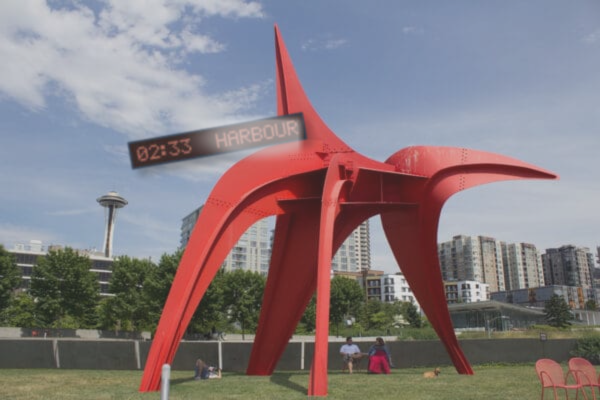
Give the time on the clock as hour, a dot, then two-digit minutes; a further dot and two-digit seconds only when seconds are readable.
2.33
